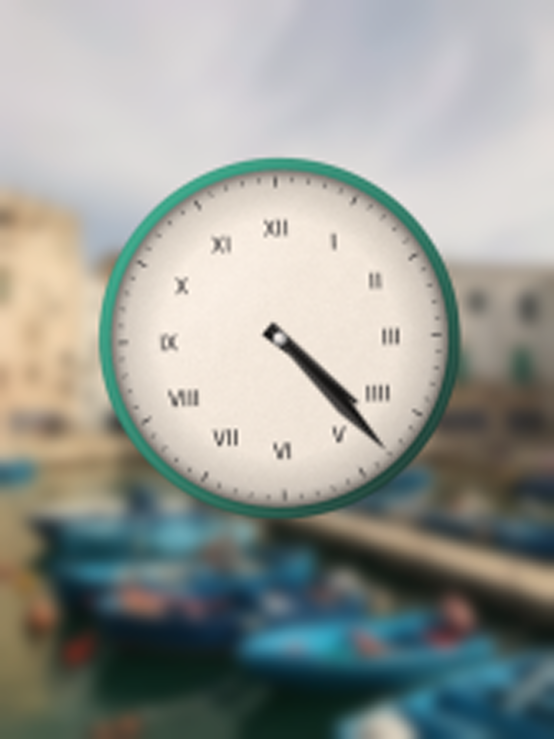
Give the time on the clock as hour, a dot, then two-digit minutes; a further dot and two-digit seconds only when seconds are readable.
4.23
